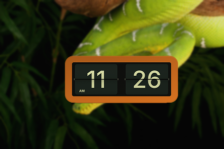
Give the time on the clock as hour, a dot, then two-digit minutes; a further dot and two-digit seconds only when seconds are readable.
11.26
